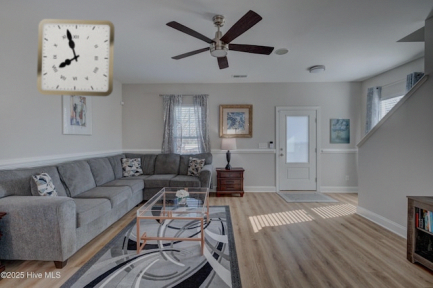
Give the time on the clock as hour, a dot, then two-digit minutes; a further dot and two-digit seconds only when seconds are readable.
7.57
